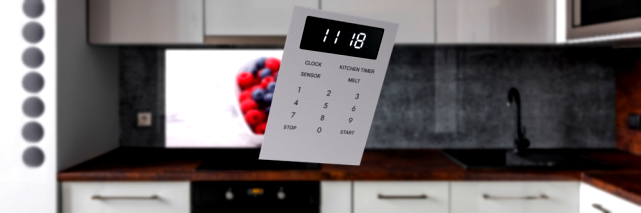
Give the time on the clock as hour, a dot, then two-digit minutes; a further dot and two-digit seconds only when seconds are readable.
11.18
